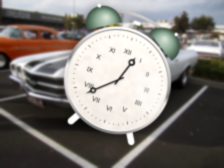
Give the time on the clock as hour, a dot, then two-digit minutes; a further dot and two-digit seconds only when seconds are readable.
12.38
